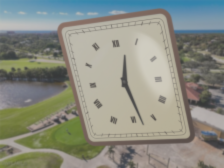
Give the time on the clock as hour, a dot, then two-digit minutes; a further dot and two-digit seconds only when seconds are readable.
12.28
